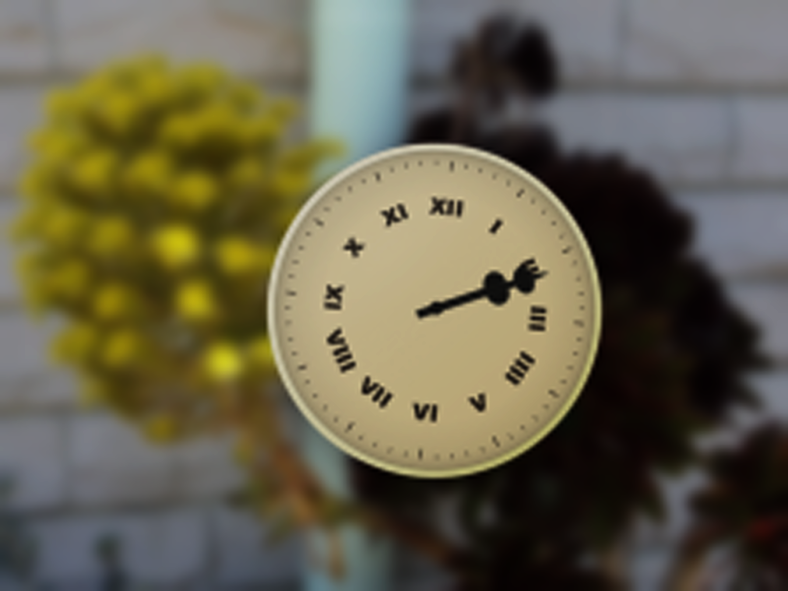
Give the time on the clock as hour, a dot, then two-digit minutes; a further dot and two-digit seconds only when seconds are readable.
2.11
